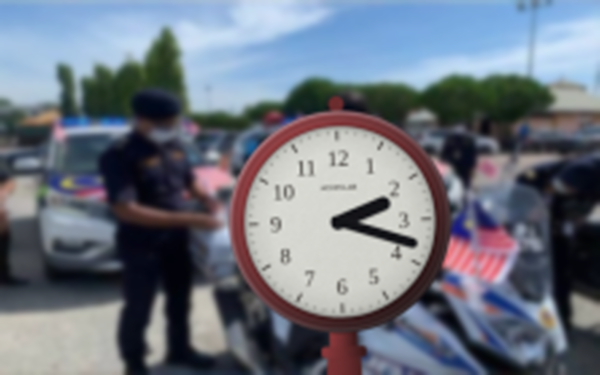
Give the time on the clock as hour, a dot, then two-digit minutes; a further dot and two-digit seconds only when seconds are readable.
2.18
